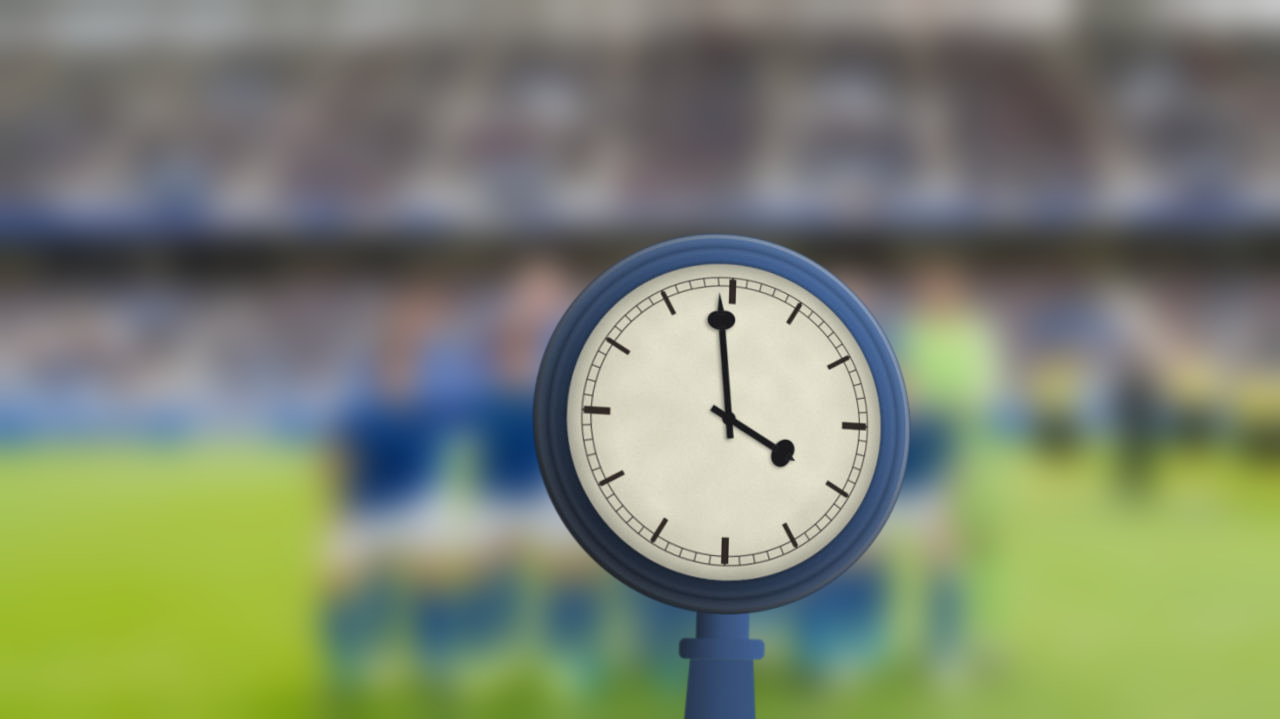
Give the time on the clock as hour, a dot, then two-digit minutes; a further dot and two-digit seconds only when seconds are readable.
3.59
